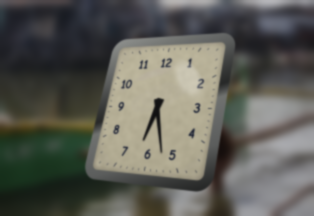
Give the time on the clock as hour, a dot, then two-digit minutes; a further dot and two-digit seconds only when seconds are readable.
6.27
